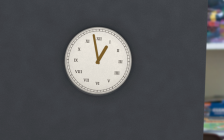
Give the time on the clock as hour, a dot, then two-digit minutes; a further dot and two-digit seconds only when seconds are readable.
12.58
